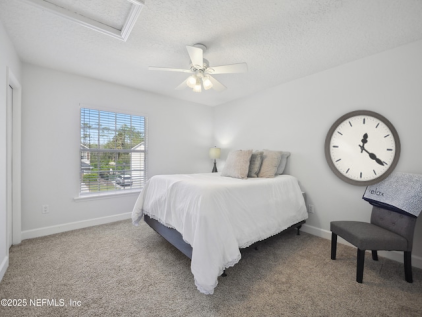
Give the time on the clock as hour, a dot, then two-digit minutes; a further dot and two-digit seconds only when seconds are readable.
12.21
